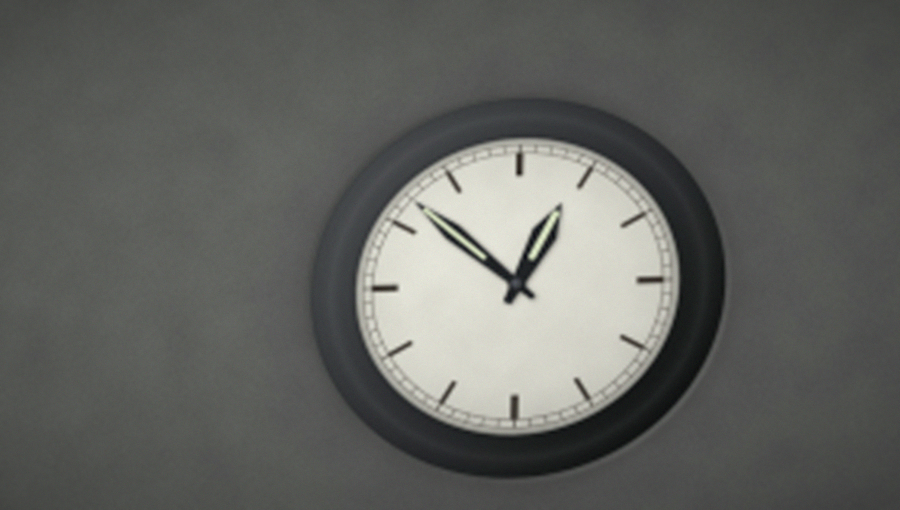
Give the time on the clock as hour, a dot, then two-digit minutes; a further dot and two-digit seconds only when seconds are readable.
12.52
